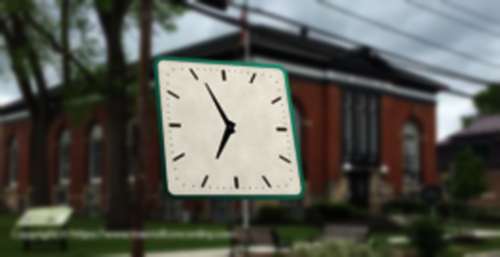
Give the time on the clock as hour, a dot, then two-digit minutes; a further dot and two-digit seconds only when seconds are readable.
6.56
